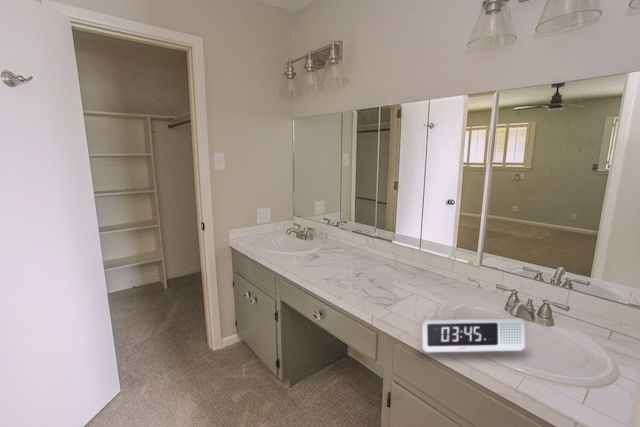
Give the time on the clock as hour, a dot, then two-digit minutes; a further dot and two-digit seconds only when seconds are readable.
3.45
